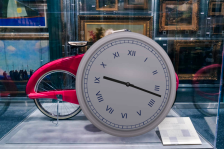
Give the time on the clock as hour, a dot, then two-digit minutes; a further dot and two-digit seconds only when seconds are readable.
9.17
